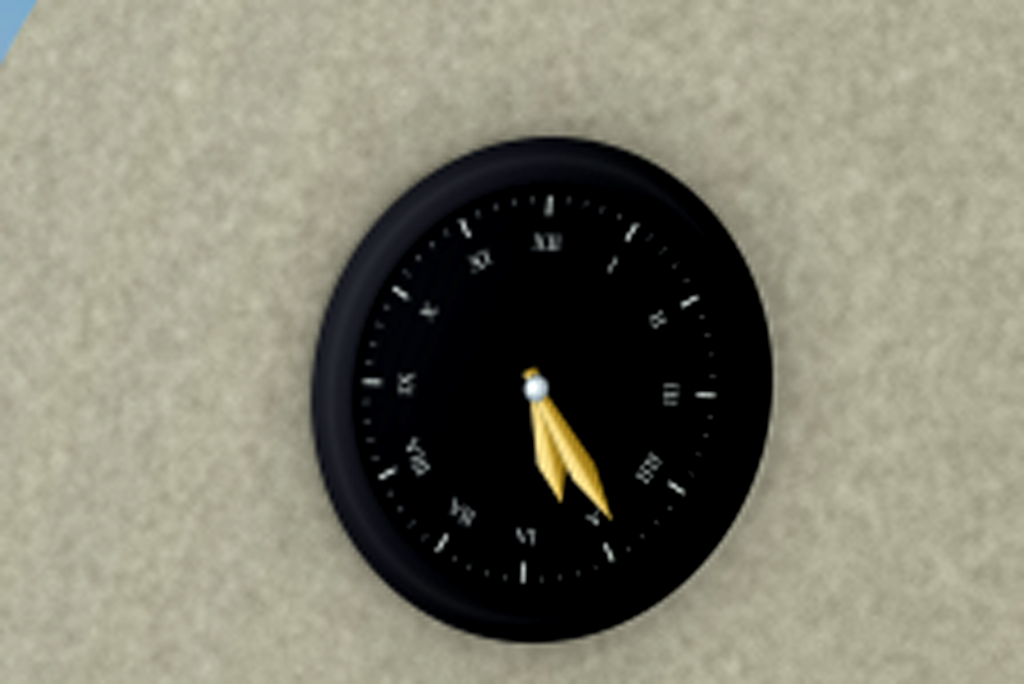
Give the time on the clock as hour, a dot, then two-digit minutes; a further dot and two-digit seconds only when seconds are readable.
5.24
